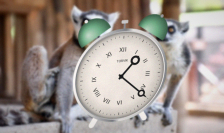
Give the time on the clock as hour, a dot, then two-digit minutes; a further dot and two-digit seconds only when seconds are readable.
1.22
